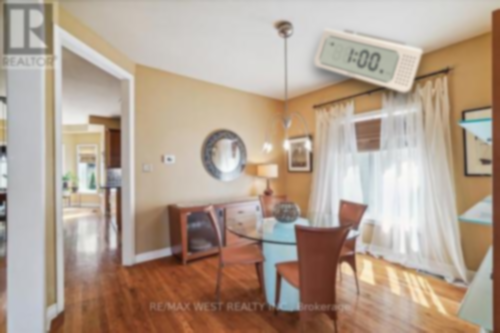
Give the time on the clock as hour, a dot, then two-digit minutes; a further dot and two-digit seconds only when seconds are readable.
1.00
